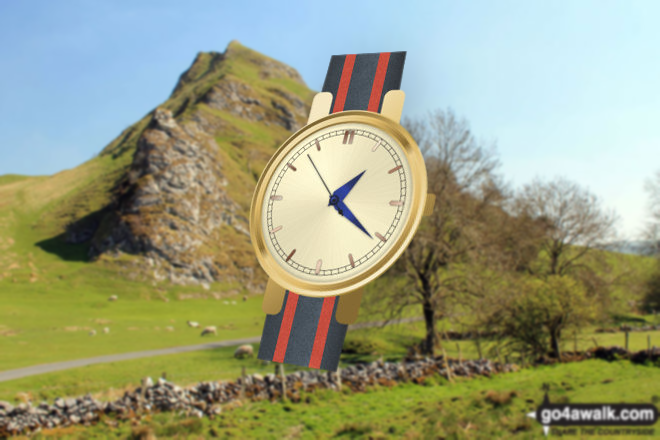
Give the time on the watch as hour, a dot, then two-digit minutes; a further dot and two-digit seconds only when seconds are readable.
1.20.53
